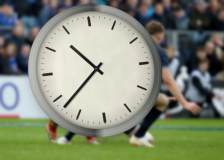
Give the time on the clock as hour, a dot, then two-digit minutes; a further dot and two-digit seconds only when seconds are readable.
10.38
